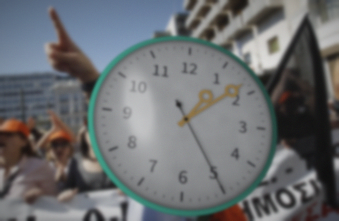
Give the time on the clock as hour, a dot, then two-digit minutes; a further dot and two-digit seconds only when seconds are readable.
1.08.25
